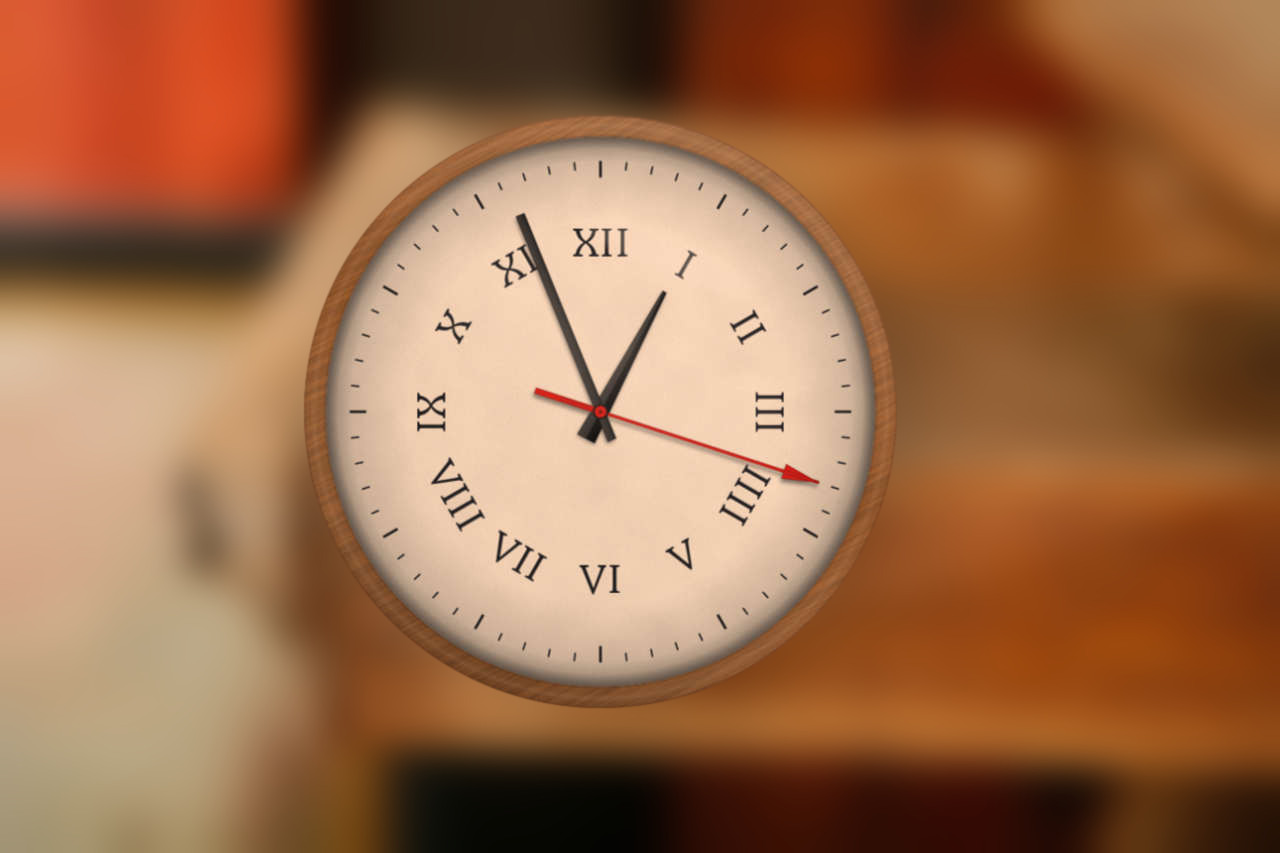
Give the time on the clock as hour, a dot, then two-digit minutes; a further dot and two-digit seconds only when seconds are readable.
12.56.18
